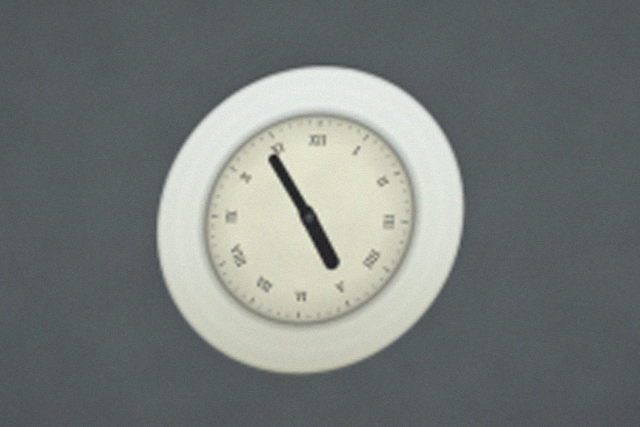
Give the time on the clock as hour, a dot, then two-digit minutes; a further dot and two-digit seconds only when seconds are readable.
4.54
